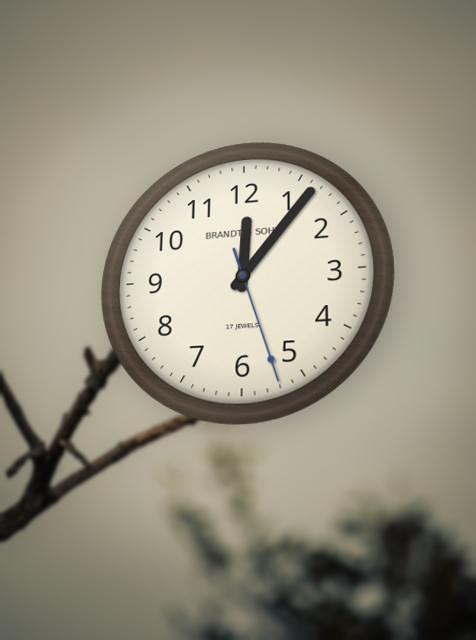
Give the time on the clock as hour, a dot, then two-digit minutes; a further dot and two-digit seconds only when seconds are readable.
12.06.27
